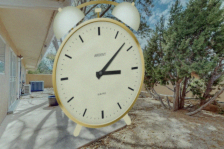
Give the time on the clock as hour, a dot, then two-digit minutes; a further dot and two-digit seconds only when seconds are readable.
3.08
